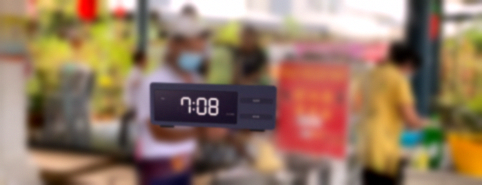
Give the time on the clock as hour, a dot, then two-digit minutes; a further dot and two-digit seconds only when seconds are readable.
7.08
